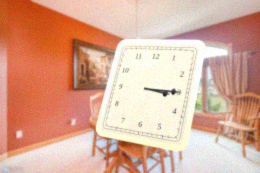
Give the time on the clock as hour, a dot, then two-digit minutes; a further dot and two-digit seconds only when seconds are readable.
3.15
